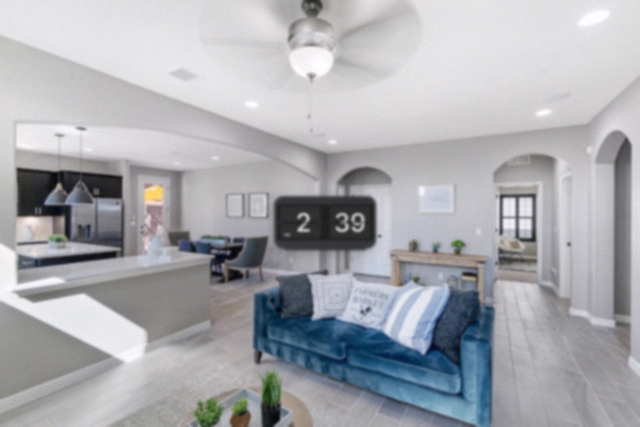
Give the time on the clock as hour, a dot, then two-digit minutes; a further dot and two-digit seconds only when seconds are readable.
2.39
